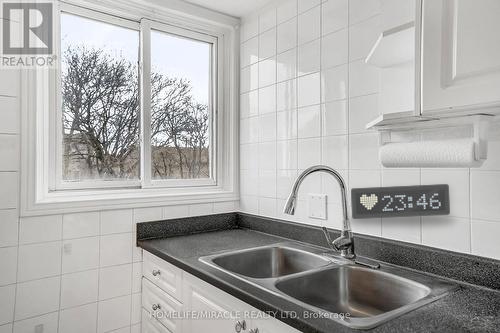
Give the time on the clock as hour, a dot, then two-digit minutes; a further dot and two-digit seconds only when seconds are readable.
23.46
